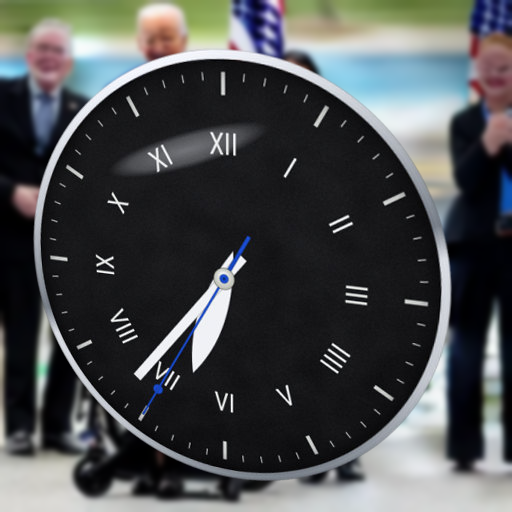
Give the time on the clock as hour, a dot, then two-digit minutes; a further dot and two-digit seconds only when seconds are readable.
6.36.35
